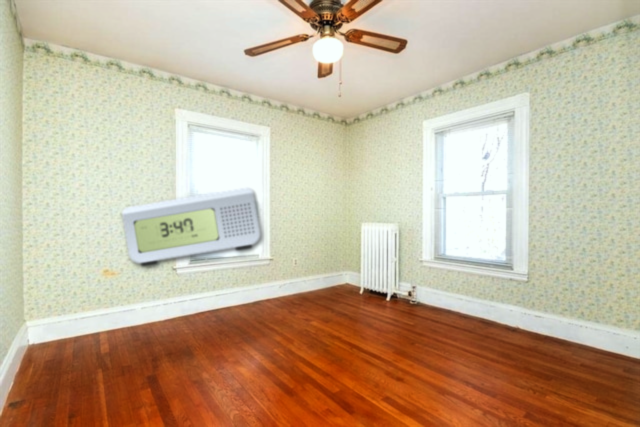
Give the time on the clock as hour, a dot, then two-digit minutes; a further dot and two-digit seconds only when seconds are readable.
3.47
